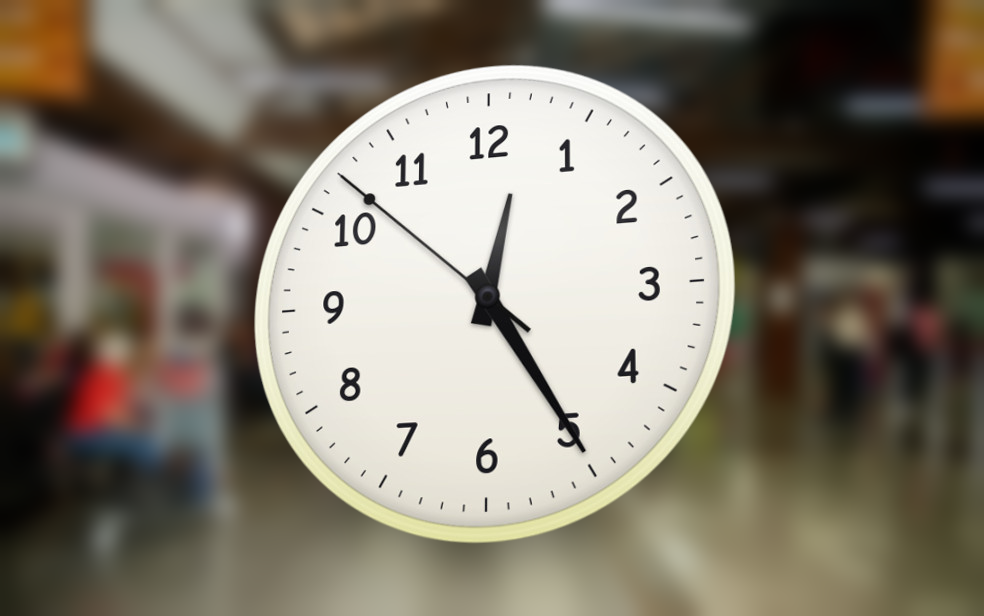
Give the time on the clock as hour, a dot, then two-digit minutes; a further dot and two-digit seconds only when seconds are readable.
12.24.52
